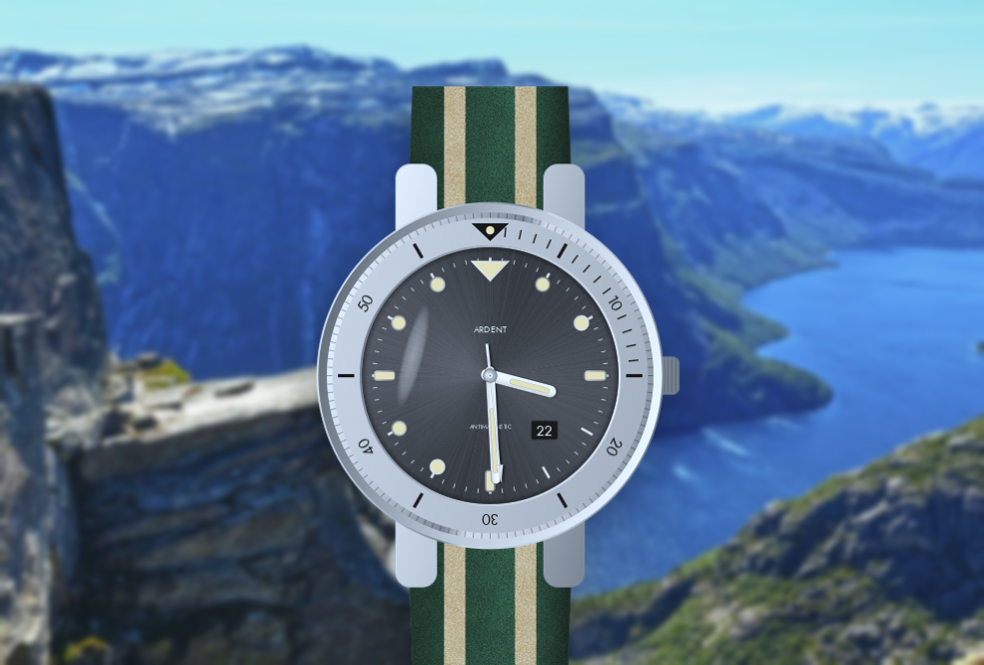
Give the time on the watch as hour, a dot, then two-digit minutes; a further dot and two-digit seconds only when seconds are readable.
3.29.29
